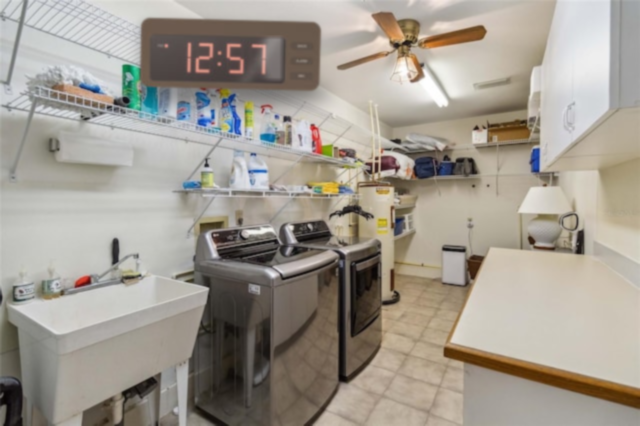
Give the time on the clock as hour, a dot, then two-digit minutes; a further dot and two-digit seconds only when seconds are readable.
12.57
